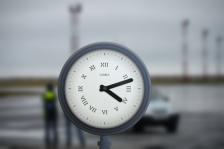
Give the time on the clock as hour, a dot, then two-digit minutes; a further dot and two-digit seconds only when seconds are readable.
4.12
